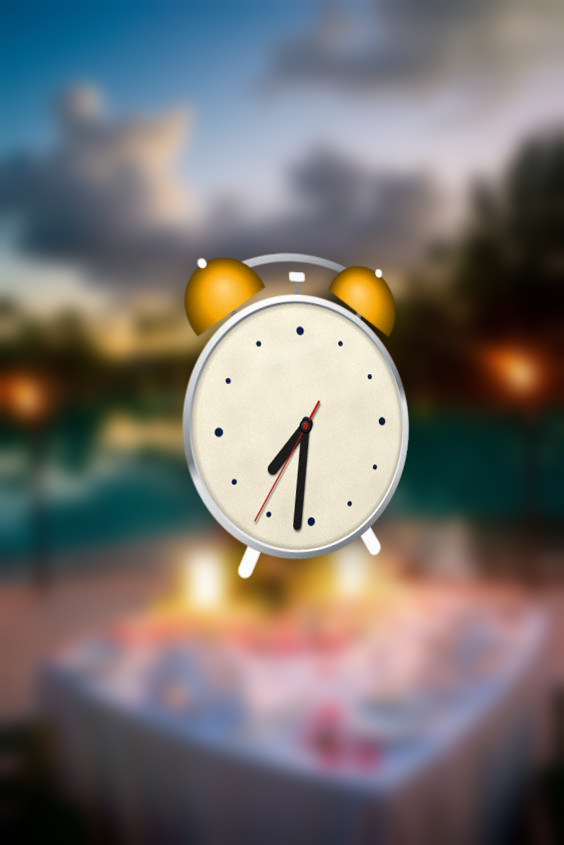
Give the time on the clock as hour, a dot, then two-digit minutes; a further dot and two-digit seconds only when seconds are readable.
7.31.36
